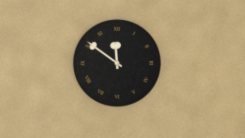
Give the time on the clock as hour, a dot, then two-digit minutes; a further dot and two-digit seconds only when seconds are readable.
11.51
